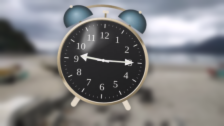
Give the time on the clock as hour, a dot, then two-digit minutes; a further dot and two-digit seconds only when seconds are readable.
9.15
